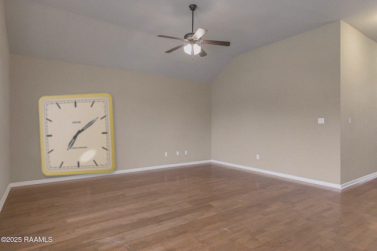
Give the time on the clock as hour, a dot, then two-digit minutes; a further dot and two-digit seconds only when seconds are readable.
7.09
